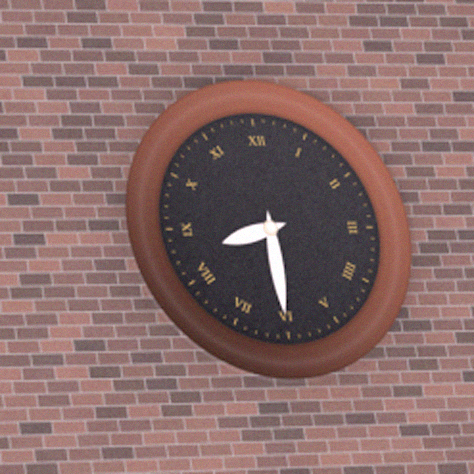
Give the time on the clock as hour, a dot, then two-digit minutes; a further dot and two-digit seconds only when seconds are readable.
8.30
